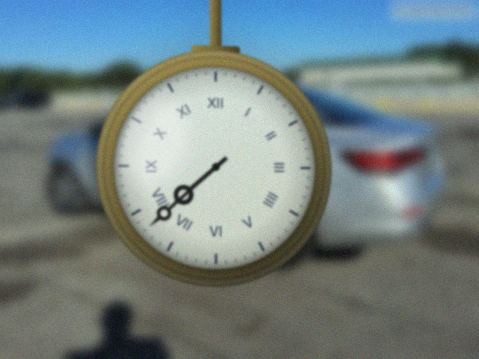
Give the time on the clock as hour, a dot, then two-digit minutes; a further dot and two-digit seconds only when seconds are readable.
7.38
